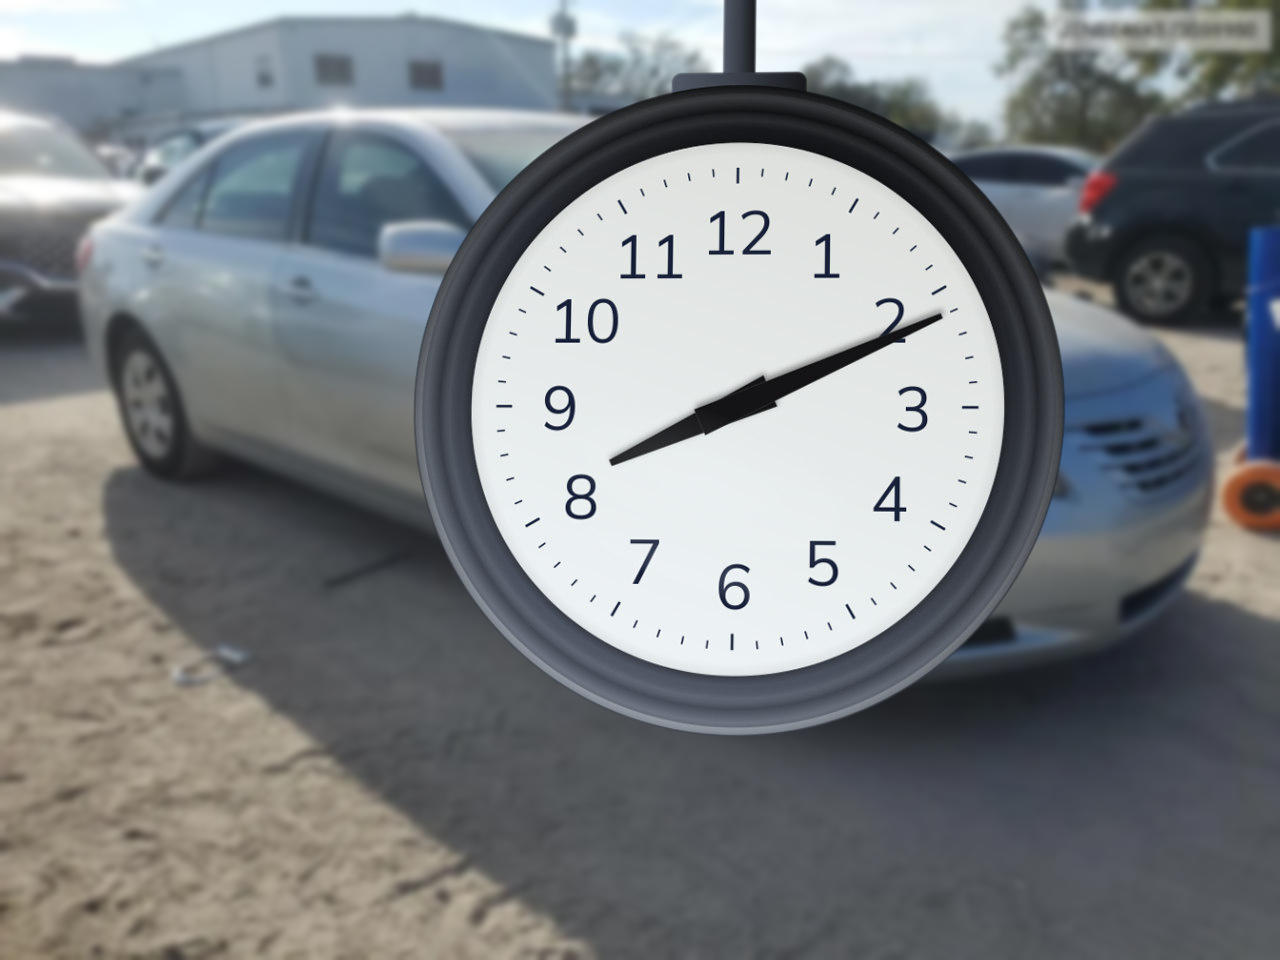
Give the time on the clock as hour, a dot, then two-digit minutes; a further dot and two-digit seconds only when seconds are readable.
8.11
